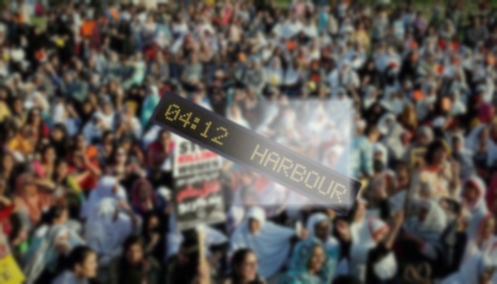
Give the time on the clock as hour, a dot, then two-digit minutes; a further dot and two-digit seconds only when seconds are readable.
4.12
